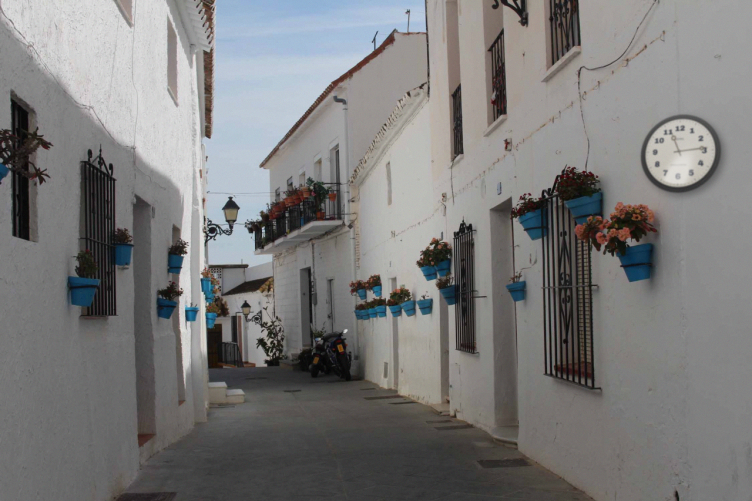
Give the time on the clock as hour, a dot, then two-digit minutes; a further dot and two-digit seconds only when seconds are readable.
11.14
